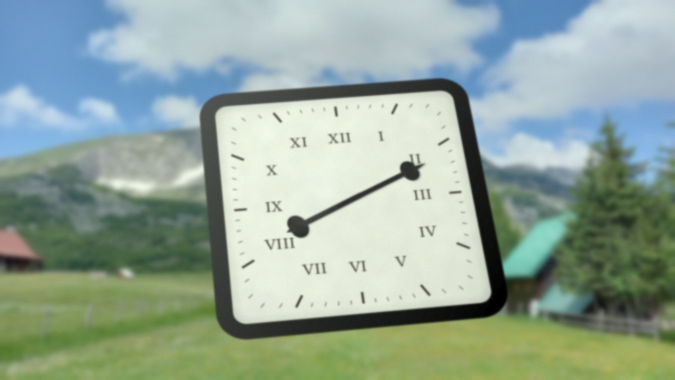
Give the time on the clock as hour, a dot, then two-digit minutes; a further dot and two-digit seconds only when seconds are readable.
8.11
